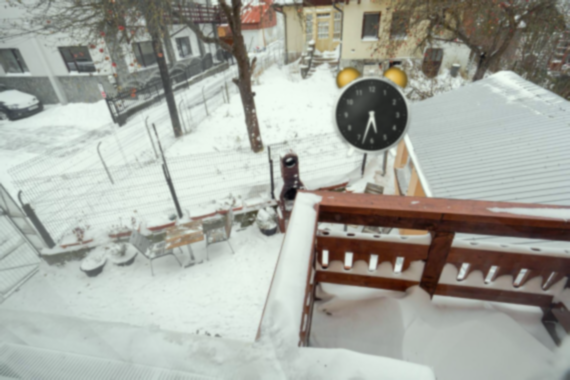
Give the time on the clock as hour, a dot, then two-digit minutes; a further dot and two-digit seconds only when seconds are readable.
5.33
